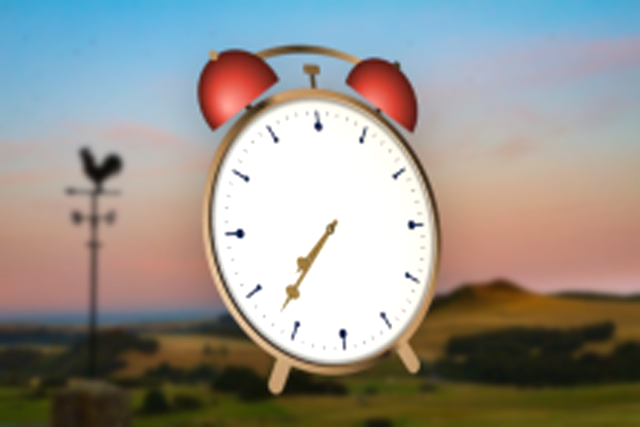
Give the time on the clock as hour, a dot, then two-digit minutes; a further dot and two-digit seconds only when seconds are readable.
7.37
